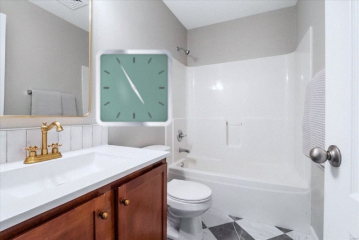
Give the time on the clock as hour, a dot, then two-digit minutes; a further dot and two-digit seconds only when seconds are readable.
4.55
